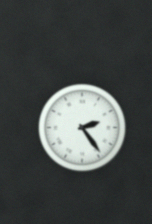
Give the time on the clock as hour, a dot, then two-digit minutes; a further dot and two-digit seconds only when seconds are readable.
2.24
